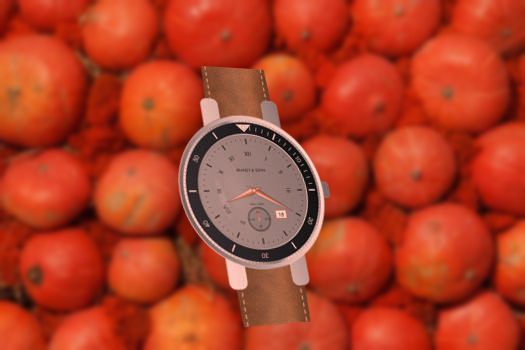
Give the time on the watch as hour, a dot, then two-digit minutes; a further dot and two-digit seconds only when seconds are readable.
8.20
